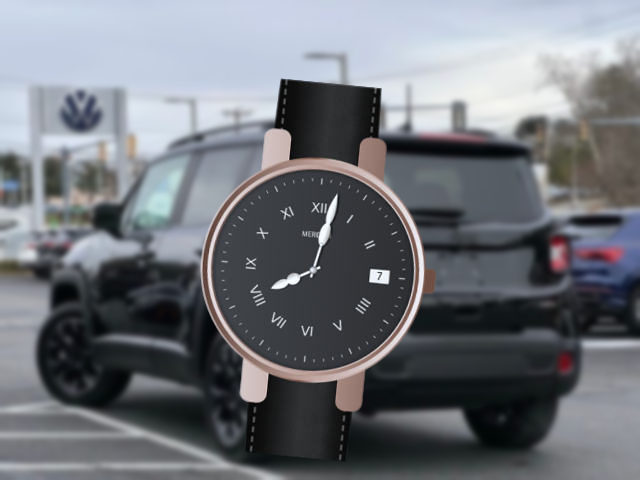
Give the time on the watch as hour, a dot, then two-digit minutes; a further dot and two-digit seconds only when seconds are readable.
8.02
